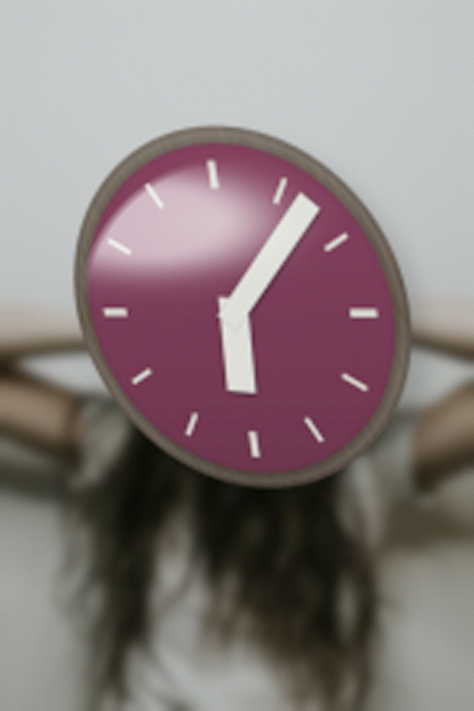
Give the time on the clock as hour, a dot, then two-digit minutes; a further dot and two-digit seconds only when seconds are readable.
6.07
